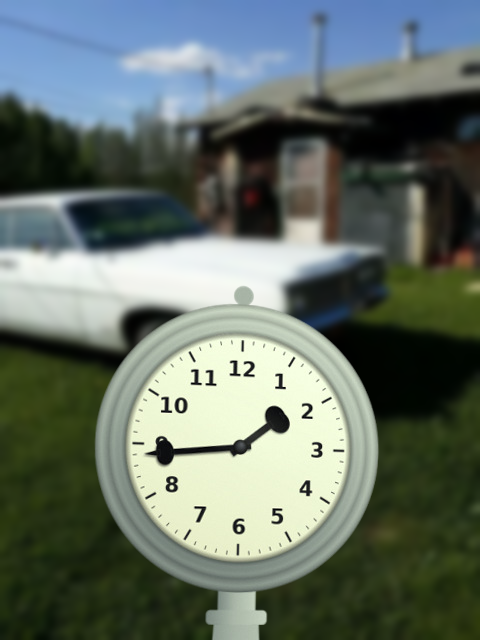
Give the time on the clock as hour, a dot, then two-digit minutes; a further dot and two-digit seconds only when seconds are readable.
1.44
